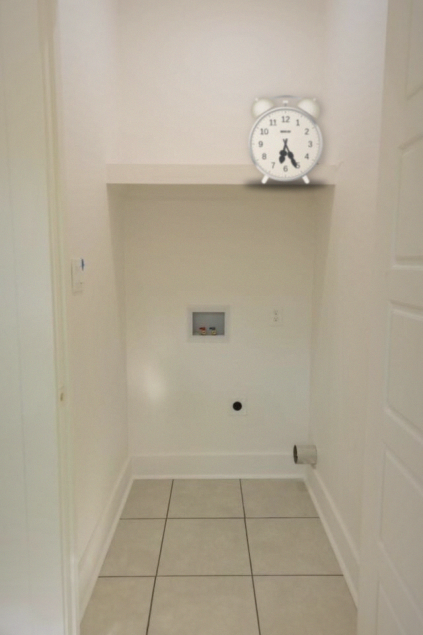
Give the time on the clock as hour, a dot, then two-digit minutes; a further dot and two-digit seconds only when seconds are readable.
6.26
